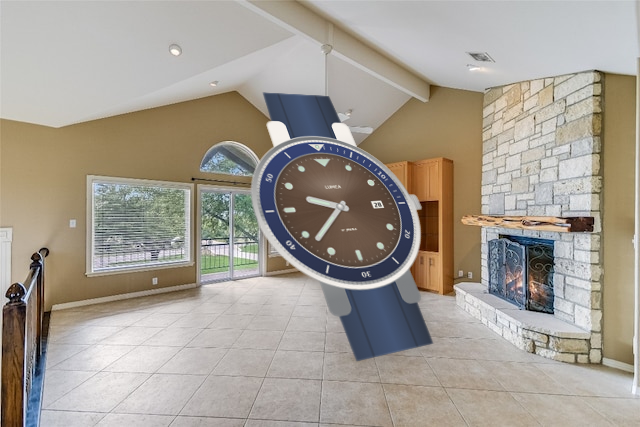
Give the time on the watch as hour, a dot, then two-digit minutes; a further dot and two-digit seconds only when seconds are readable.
9.38
